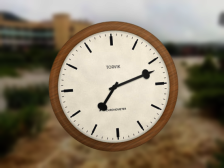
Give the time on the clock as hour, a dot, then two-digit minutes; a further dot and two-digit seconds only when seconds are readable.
7.12
